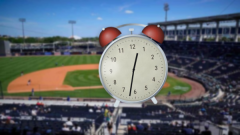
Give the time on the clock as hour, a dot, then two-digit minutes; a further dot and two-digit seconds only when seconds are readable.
12.32
